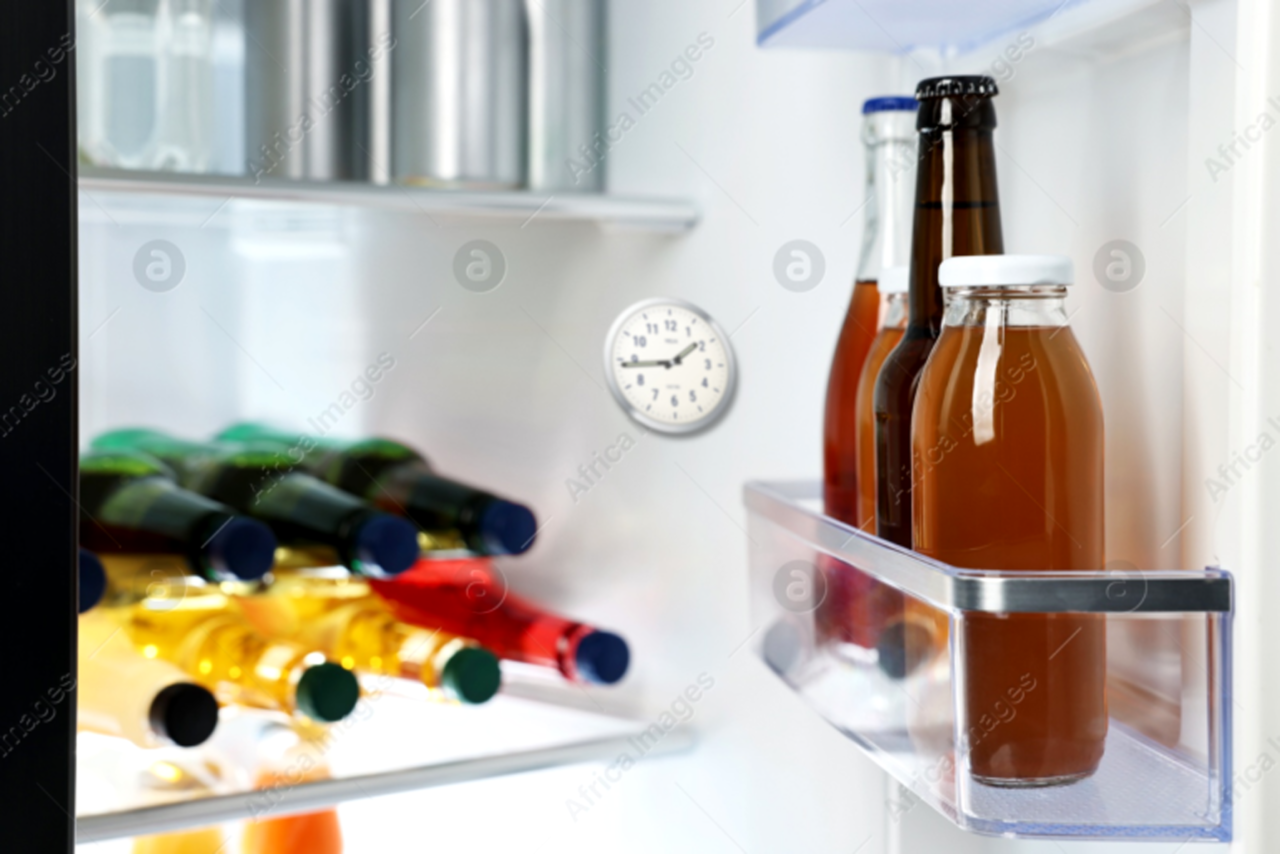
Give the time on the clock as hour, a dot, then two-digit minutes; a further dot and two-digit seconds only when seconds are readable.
1.44
